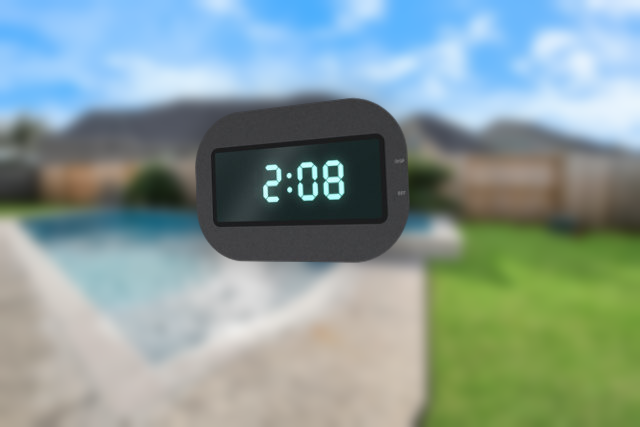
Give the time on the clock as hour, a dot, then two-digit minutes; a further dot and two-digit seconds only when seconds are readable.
2.08
